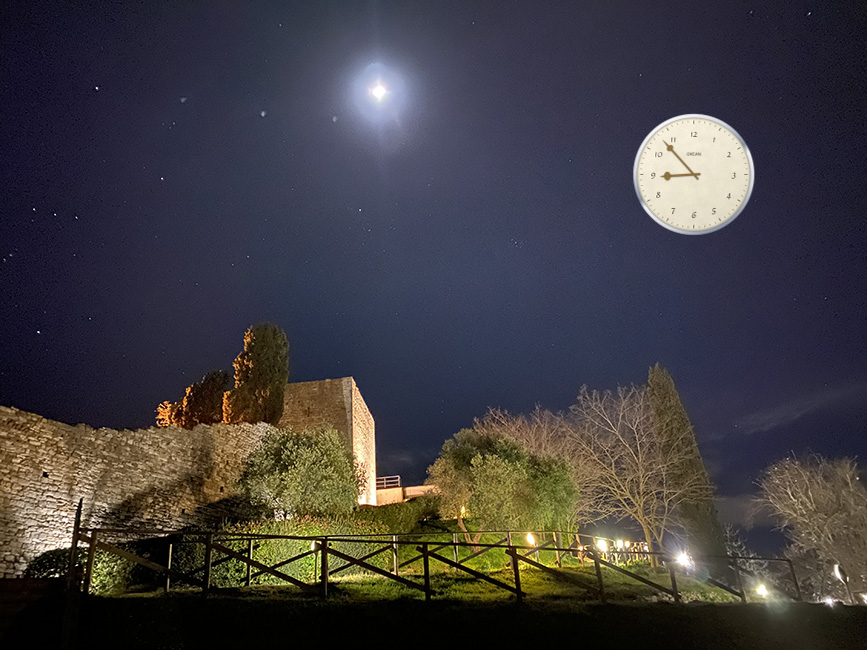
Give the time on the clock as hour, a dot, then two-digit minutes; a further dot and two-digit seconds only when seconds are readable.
8.53
